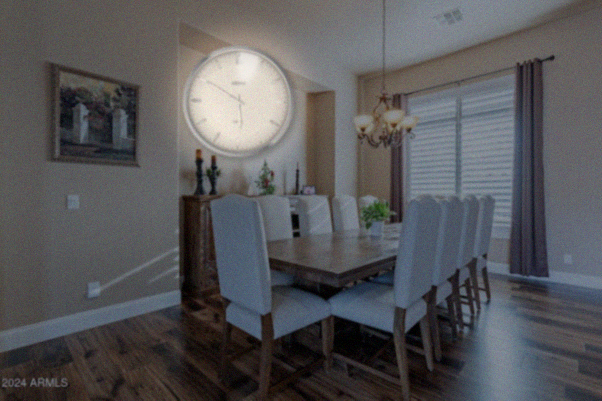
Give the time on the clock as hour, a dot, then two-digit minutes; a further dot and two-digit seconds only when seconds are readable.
5.50
